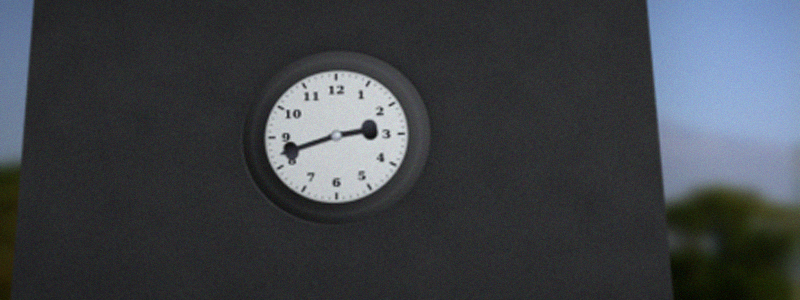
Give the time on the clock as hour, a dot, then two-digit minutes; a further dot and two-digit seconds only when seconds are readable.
2.42
